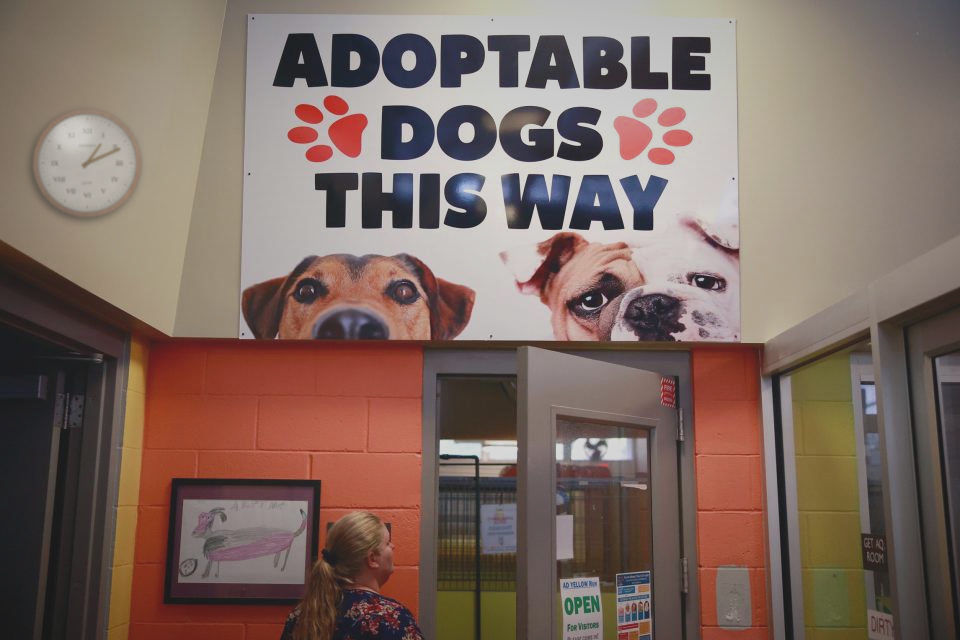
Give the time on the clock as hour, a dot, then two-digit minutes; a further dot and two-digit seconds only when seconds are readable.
1.11
